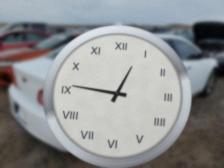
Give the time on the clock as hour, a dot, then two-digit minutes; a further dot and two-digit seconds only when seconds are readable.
12.46
